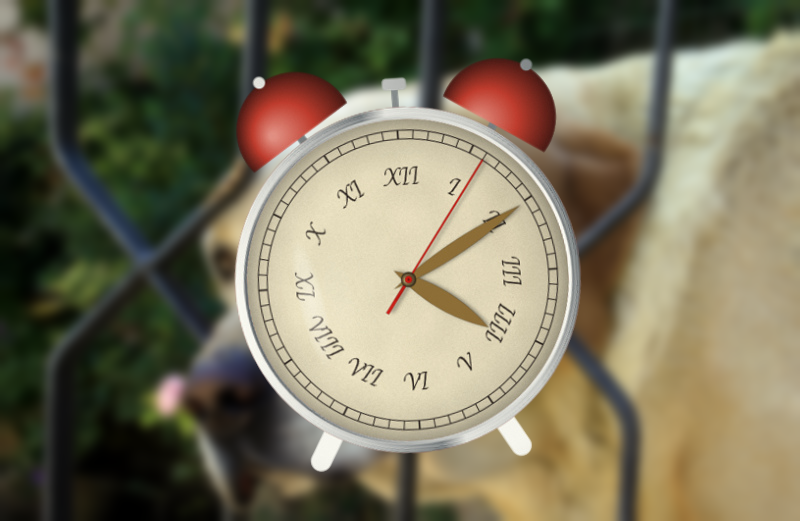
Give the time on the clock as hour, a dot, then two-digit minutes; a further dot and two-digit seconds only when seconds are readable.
4.10.06
